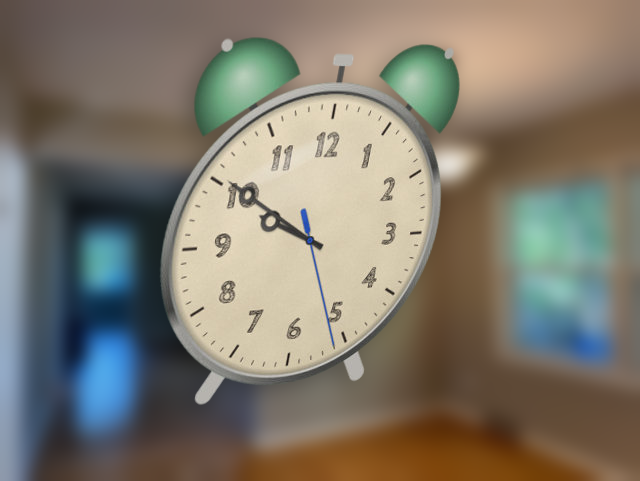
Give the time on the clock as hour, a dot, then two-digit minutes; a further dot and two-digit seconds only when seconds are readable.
9.50.26
